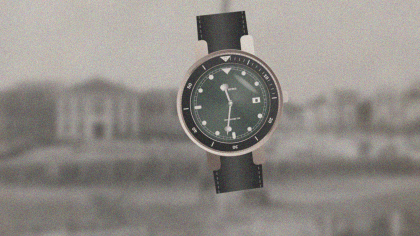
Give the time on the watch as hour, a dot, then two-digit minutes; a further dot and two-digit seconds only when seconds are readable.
11.32
